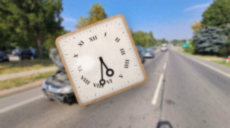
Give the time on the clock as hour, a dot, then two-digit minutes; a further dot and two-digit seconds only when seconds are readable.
5.33
